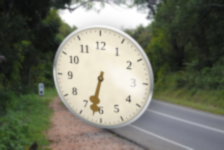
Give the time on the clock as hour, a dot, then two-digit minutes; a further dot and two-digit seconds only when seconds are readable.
6.32
